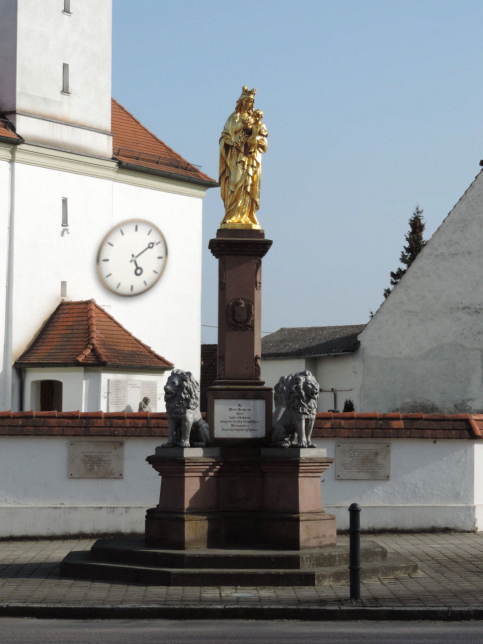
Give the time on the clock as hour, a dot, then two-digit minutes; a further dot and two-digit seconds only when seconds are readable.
5.09
